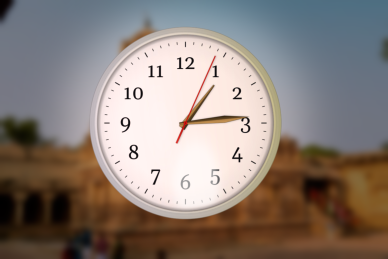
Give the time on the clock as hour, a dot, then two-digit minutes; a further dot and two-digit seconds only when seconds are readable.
1.14.04
